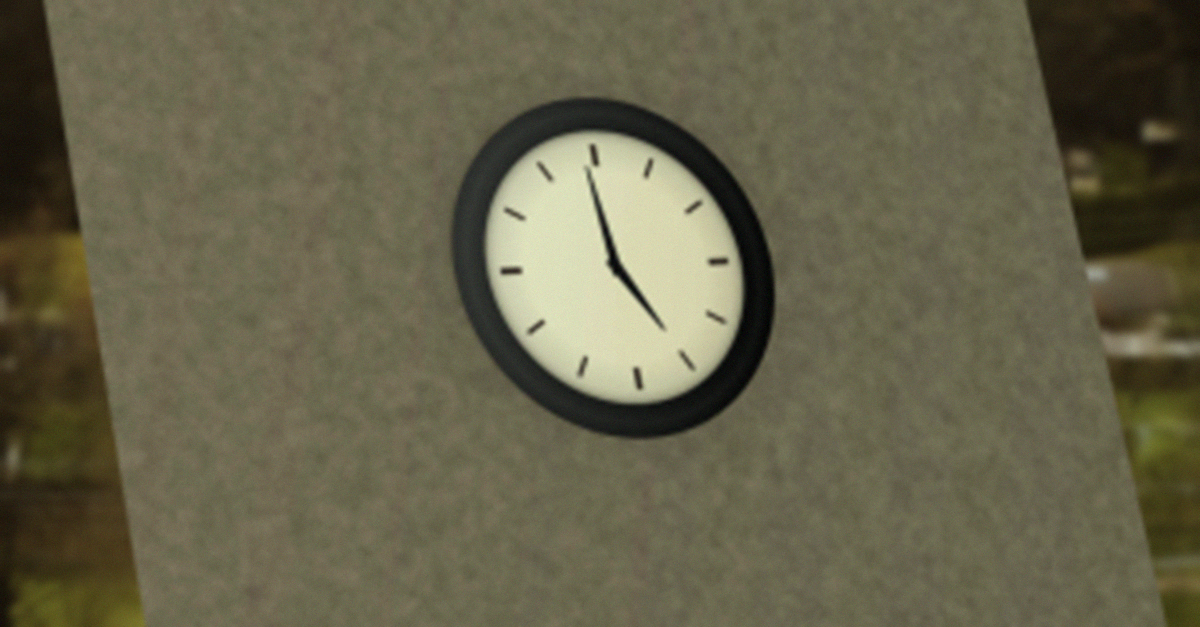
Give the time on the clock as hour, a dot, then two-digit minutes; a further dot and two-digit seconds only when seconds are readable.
4.59
